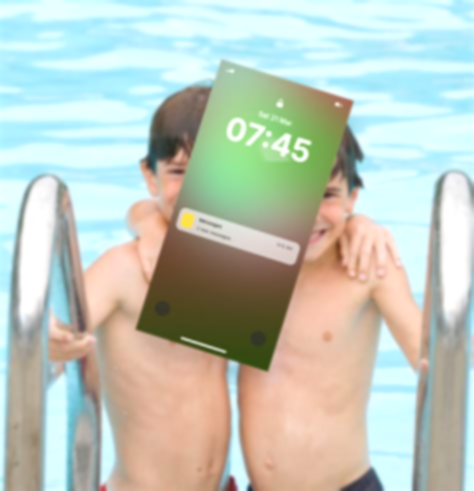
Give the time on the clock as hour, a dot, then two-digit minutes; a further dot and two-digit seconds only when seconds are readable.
7.45
